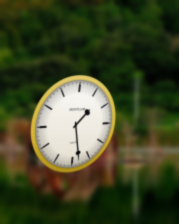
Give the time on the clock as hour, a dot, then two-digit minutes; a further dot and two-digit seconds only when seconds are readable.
1.28
